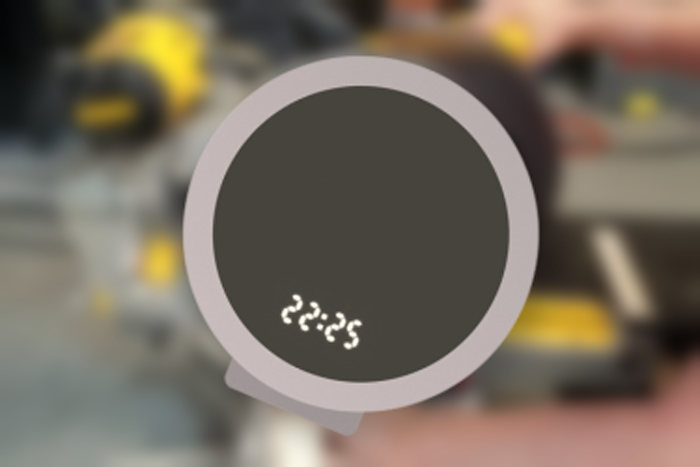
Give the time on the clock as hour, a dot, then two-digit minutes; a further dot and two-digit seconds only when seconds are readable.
22.25
